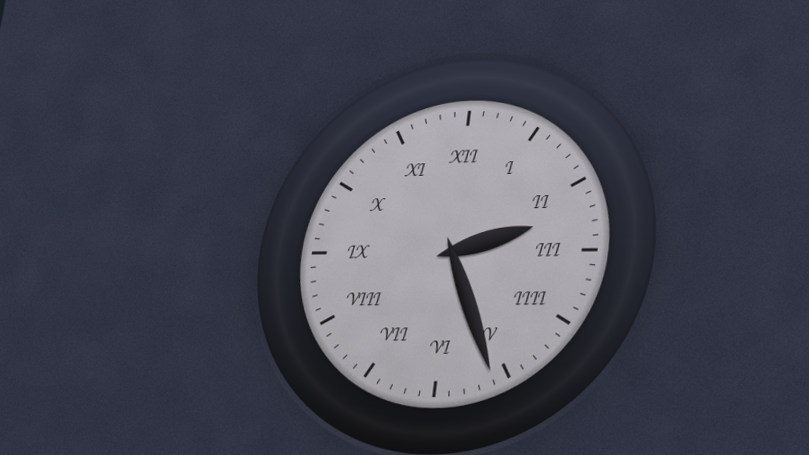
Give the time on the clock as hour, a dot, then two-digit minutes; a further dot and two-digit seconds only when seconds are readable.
2.26
